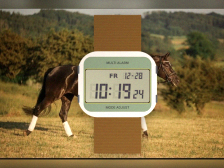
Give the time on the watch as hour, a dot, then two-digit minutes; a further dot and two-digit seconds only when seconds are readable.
10.19.24
